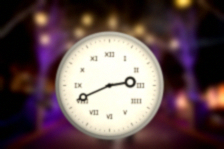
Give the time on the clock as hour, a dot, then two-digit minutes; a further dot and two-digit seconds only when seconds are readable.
2.41
